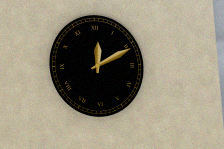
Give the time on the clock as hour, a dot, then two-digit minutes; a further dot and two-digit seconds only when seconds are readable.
12.11
